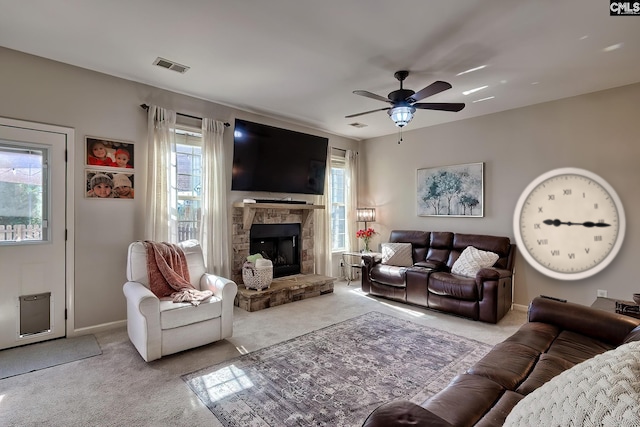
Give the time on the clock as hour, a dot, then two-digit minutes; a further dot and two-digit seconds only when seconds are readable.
9.16
